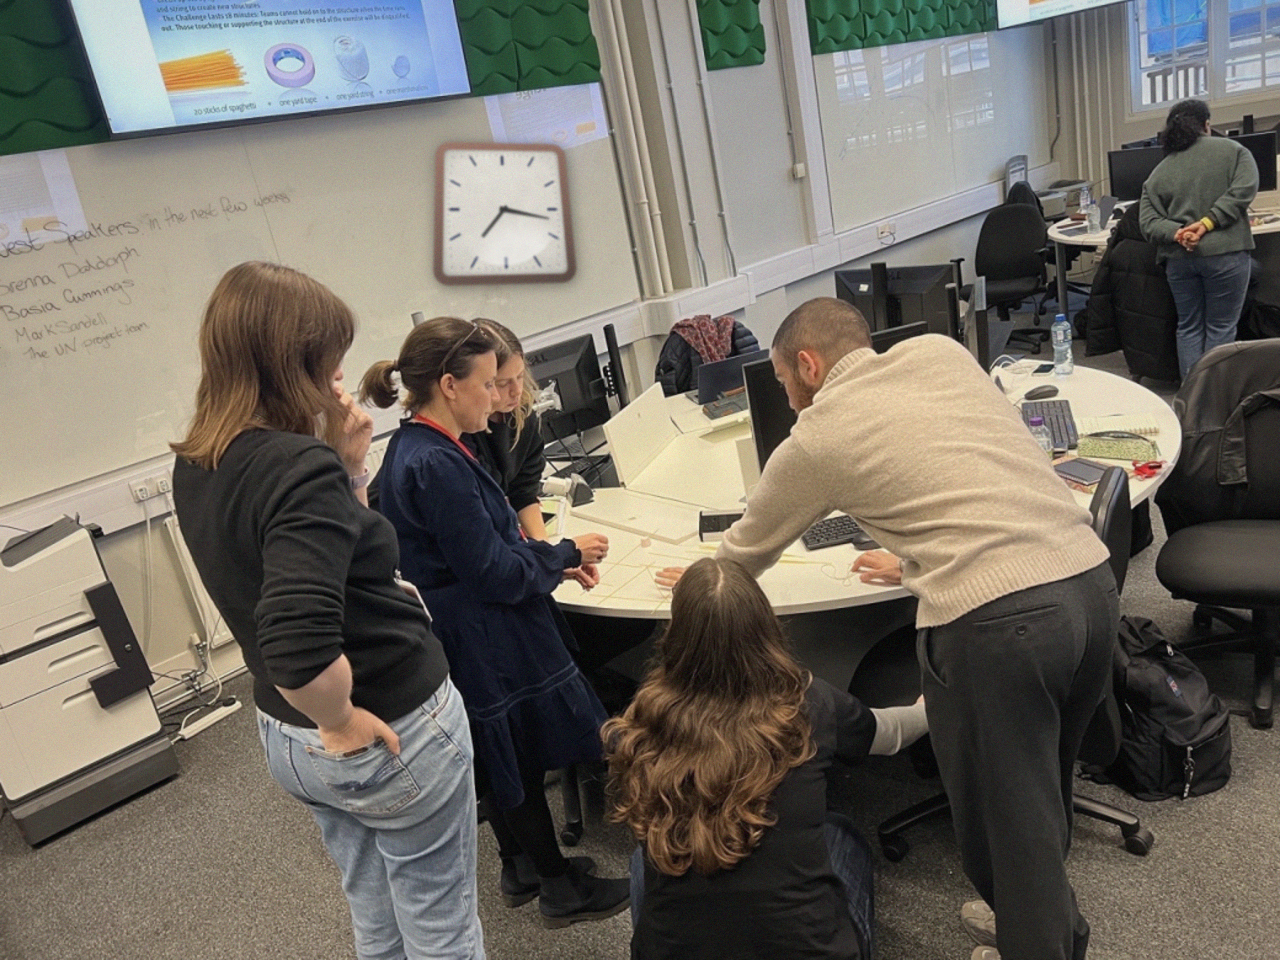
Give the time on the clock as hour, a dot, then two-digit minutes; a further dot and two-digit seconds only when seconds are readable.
7.17
